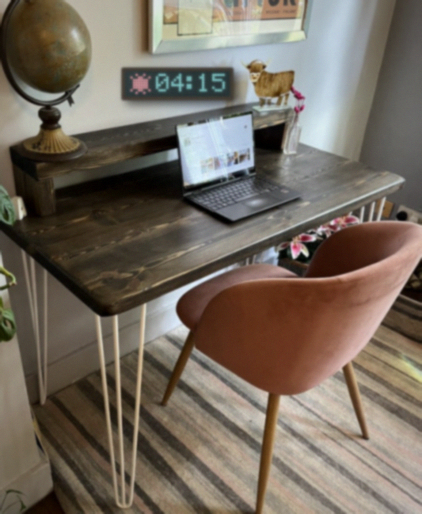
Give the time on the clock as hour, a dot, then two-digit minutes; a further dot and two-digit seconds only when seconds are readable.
4.15
